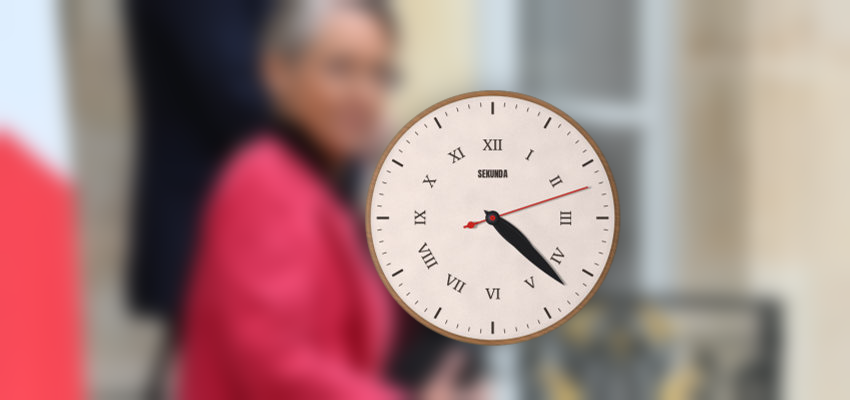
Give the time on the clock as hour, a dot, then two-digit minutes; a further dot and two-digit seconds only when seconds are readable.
4.22.12
